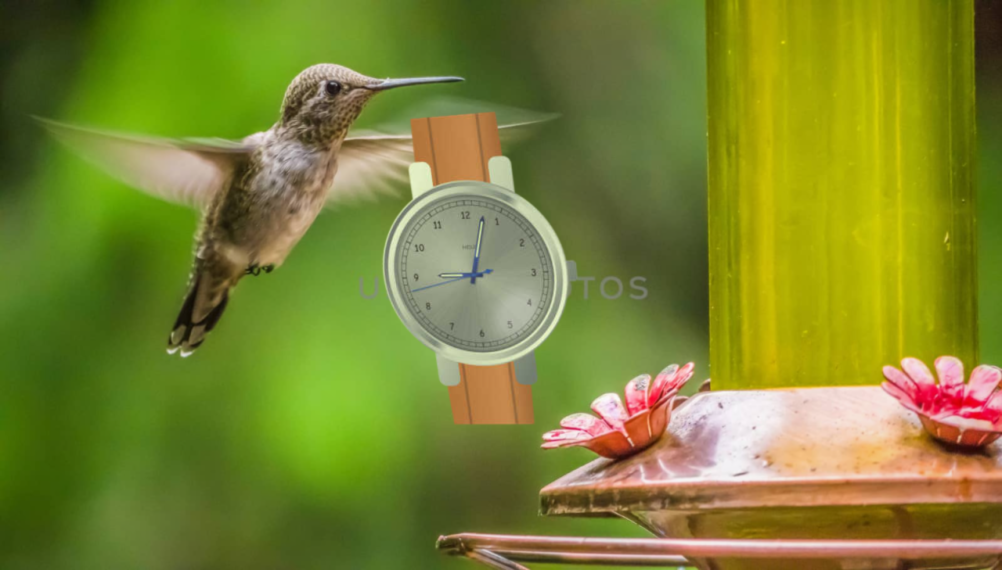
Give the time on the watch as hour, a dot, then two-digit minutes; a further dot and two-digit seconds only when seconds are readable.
9.02.43
